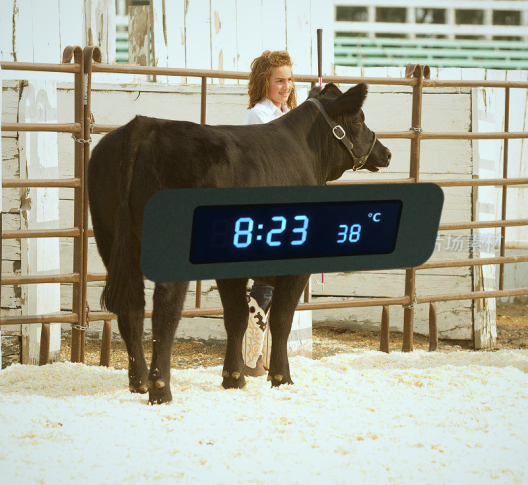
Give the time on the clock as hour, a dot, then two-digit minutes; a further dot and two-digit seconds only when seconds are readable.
8.23
